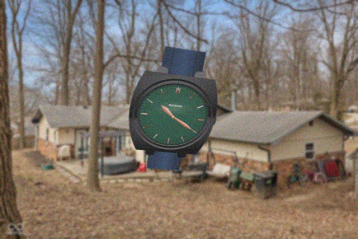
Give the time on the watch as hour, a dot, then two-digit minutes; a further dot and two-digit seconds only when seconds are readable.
10.20
